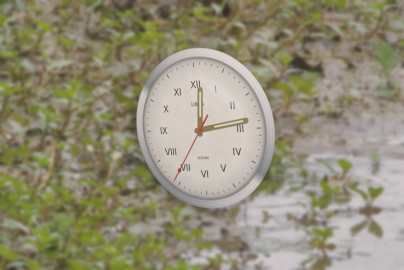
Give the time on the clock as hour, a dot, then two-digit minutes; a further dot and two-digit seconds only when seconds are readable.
12.13.36
